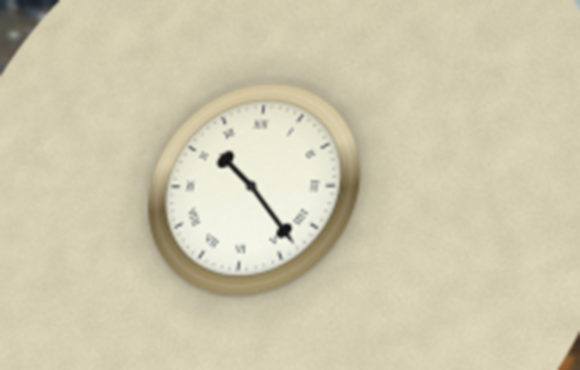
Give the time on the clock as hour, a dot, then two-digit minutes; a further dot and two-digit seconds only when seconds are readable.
10.23
